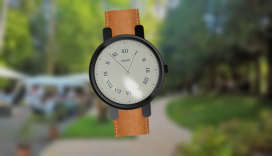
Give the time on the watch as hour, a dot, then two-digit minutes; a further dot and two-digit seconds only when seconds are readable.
12.53
